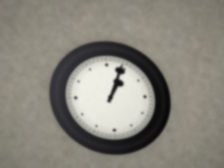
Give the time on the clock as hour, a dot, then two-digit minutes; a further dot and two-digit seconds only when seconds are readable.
1.04
